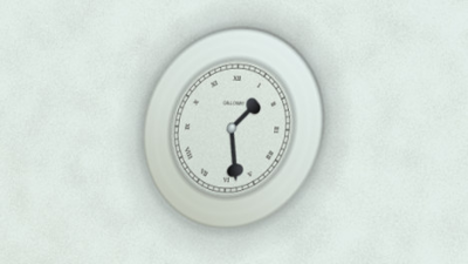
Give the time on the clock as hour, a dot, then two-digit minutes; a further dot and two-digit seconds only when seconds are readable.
1.28
